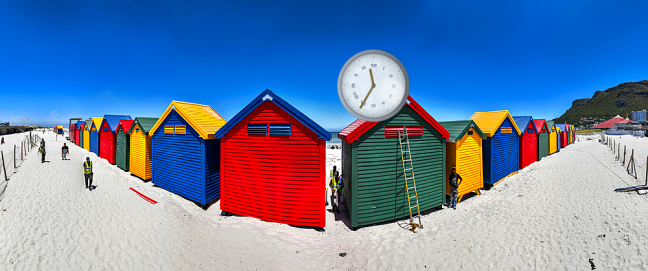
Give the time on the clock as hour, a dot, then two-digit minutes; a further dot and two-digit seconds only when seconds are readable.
11.35
